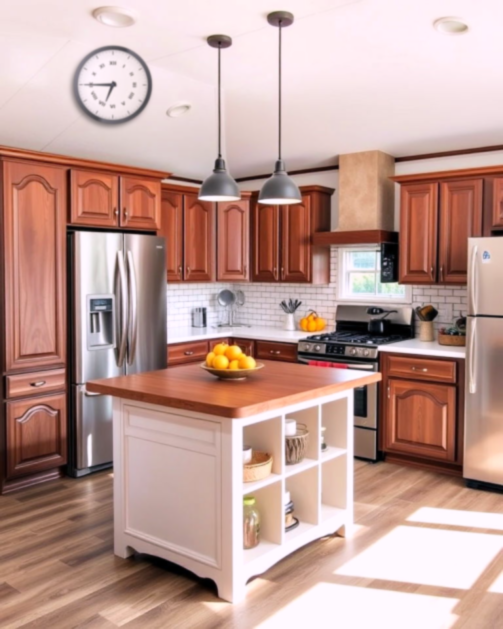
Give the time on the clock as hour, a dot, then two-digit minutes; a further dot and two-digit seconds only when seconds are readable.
6.45
